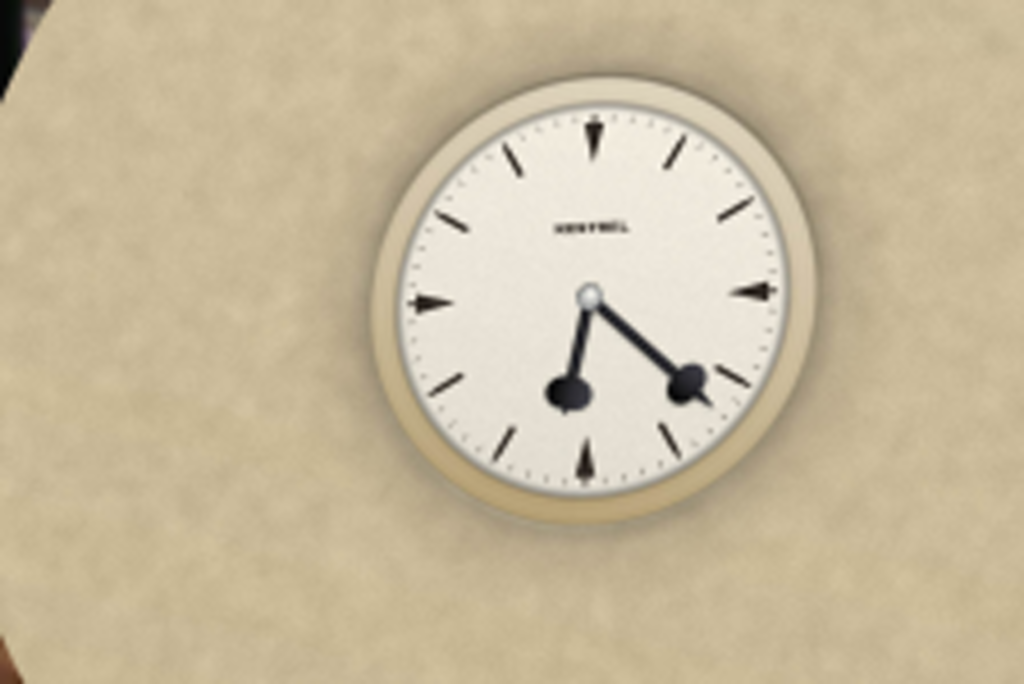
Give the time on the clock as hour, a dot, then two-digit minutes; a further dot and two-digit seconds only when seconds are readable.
6.22
